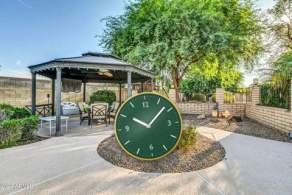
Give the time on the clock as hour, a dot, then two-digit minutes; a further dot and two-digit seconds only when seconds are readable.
10.08
